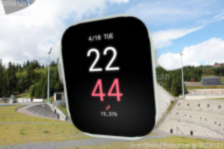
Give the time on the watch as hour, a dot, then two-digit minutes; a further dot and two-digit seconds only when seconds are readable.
22.44
